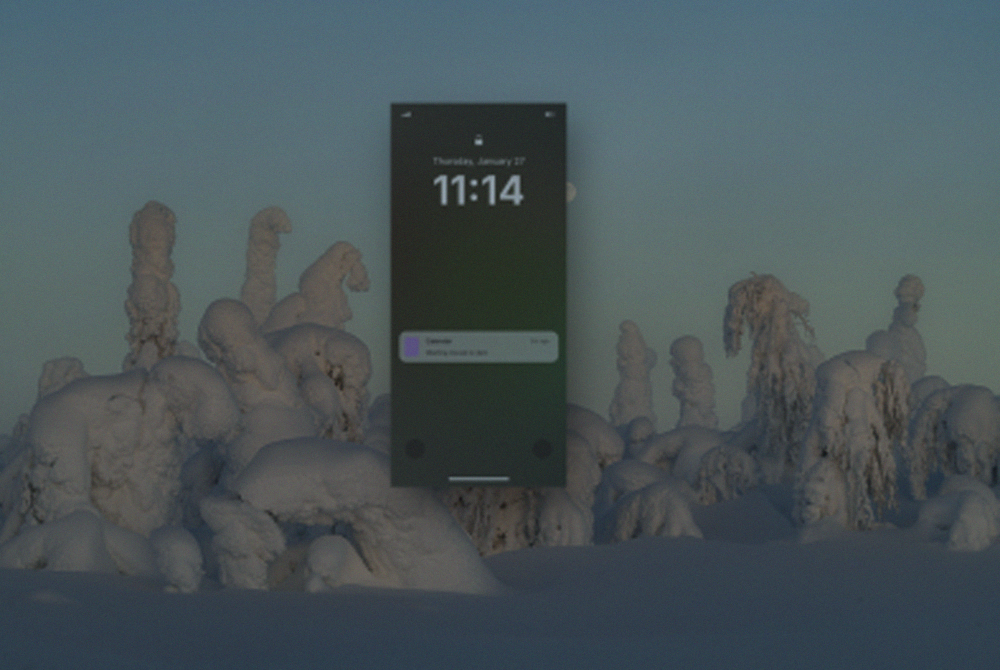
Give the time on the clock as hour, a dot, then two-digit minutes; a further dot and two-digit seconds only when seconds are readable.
11.14
